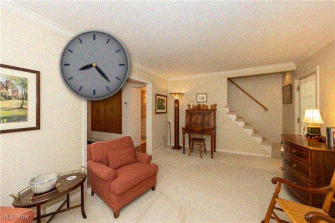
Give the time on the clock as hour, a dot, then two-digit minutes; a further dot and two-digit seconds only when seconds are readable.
8.23
